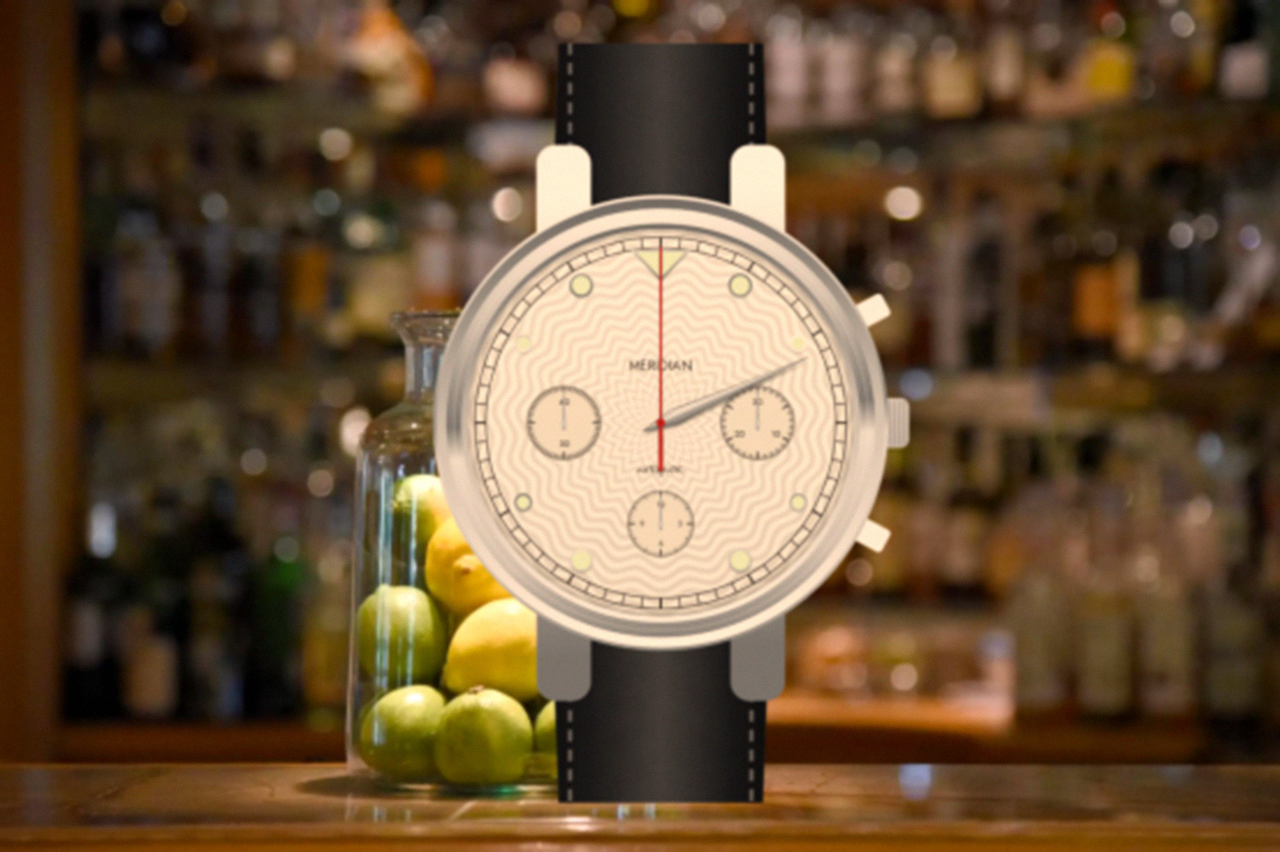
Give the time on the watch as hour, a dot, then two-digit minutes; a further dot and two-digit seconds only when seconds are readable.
2.11
